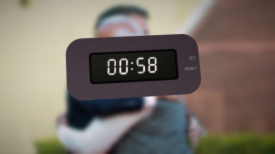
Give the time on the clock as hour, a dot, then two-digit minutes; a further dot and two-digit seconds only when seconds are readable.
0.58
